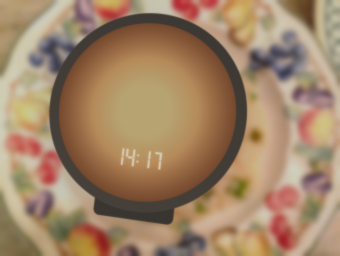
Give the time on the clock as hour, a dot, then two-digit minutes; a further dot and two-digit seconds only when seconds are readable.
14.17
